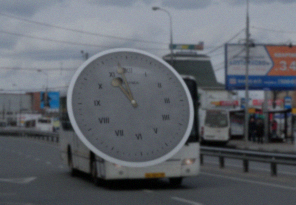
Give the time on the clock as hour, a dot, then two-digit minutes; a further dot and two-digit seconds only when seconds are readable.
10.58
